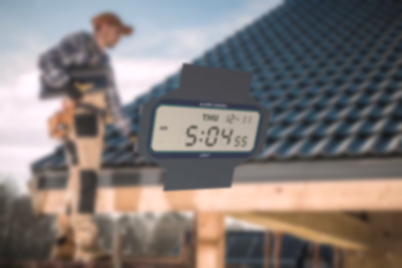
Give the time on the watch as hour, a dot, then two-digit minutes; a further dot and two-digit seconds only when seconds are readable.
5.04
